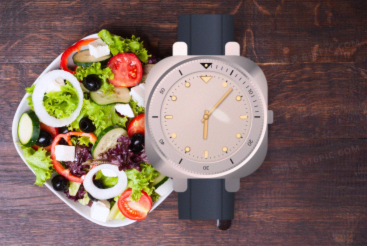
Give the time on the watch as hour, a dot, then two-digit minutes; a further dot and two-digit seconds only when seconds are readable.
6.07
